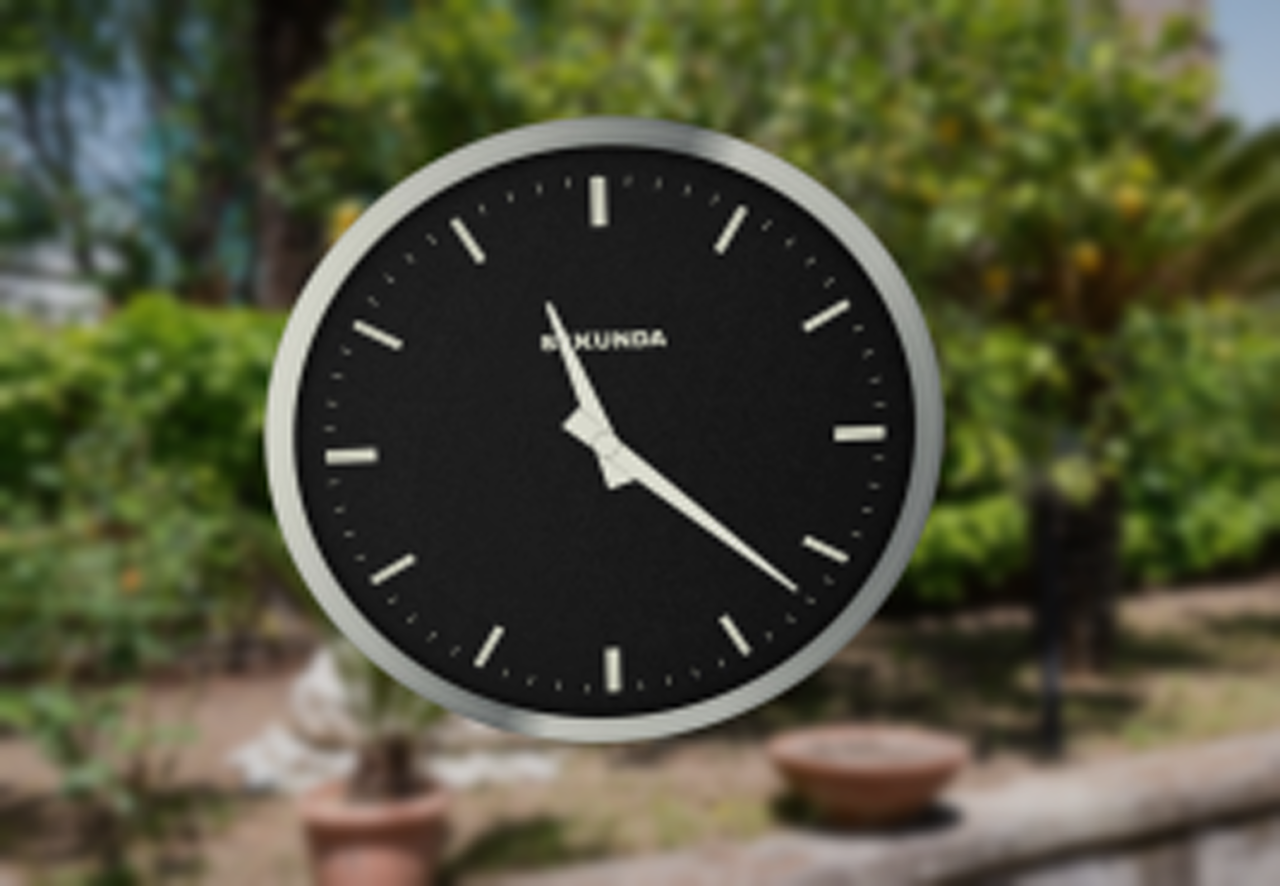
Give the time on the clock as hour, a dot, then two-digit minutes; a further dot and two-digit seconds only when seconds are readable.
11.22
